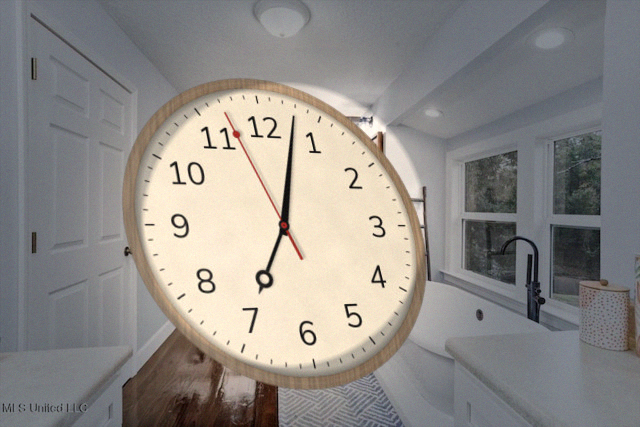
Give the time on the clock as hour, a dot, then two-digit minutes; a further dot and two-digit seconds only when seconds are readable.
7.02.57
